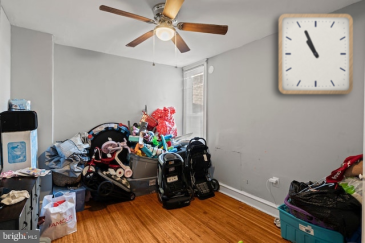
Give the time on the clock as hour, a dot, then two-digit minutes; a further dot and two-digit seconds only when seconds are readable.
10.56
